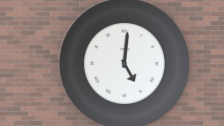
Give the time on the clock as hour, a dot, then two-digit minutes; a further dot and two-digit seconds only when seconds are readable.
5.01
